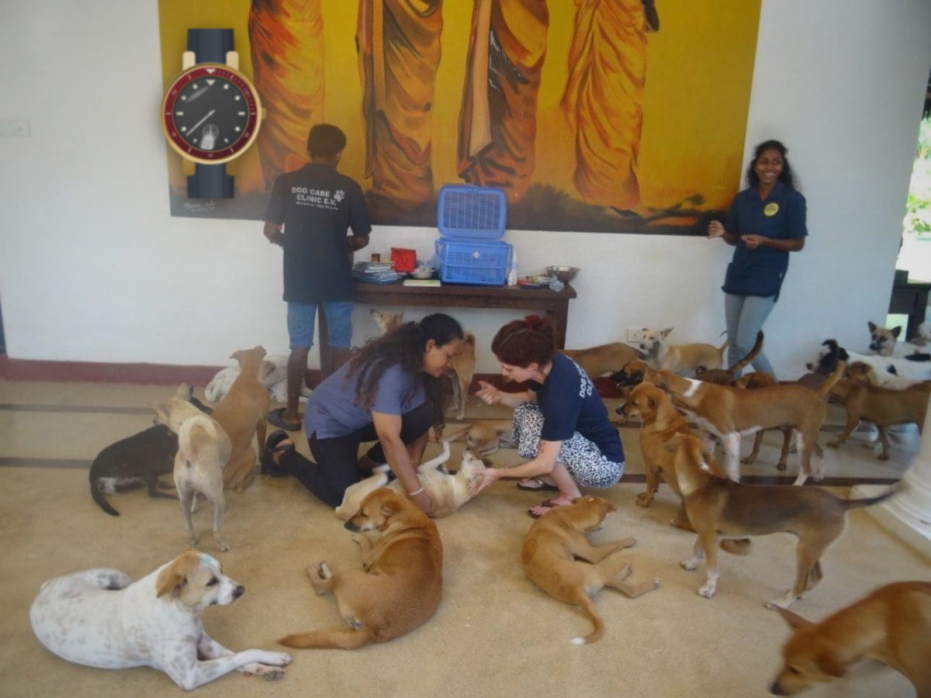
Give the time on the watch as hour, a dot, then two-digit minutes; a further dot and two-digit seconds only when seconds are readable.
7.38
